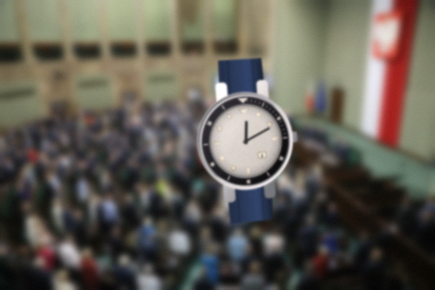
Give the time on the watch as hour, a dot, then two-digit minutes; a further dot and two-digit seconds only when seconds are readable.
12.11
